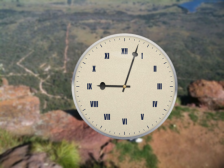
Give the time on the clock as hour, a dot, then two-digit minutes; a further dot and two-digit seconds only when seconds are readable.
9.03
